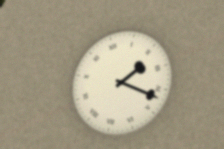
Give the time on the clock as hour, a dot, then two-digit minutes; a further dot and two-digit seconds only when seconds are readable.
2.22
